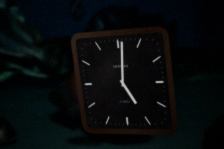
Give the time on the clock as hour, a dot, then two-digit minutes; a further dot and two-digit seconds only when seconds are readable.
5.01
